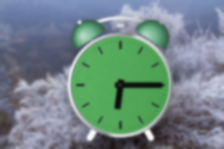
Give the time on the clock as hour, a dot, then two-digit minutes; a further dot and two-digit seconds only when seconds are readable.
6.15
